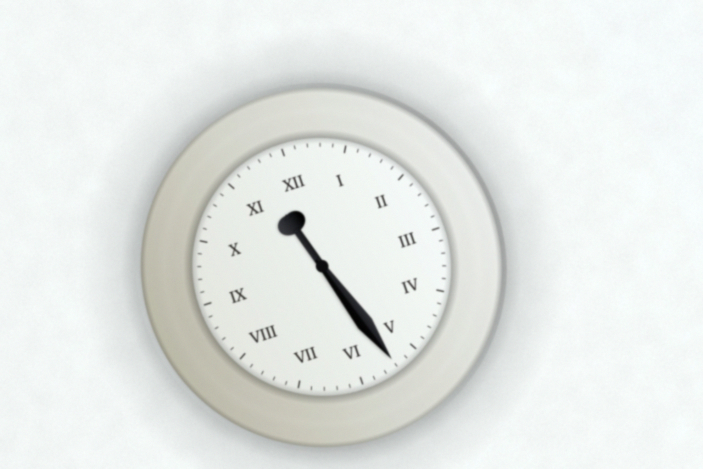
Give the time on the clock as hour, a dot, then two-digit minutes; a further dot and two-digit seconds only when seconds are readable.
11.27
